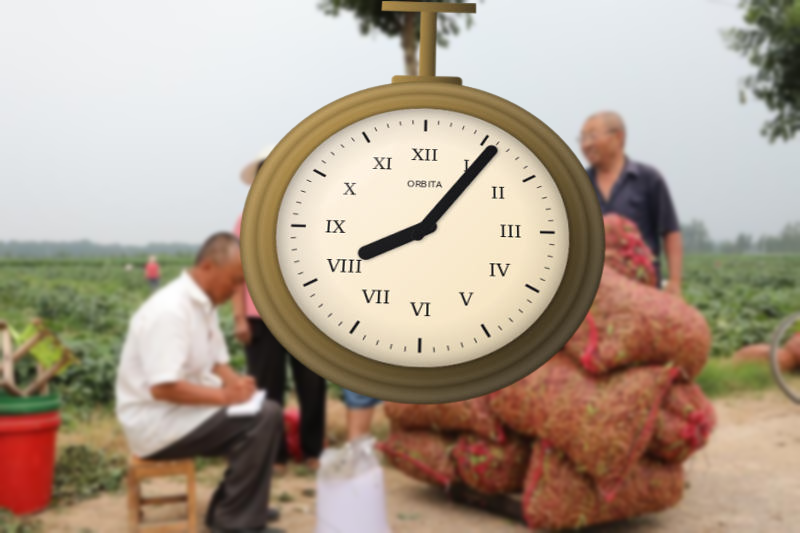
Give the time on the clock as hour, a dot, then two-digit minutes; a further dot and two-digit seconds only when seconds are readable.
8.06
